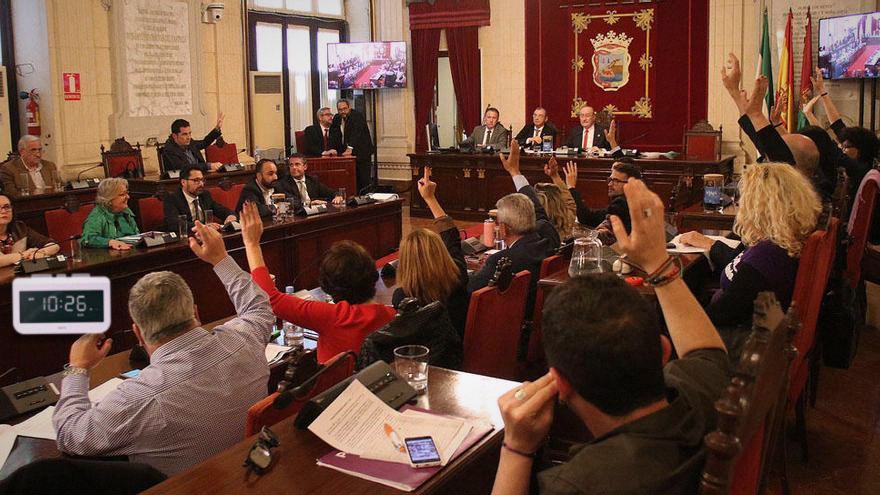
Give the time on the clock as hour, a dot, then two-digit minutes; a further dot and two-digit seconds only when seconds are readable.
10.26
